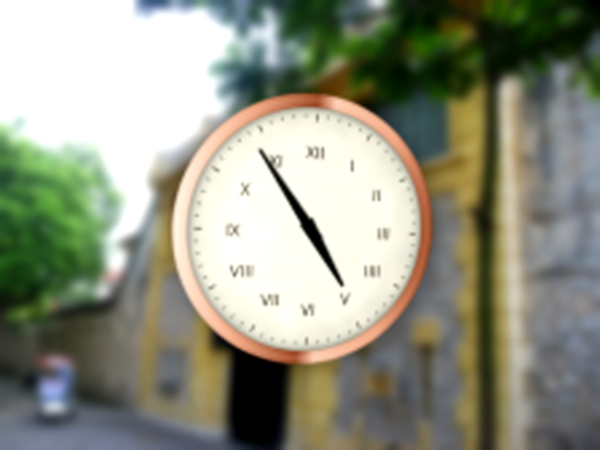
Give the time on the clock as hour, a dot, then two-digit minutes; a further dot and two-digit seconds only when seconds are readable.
4.54
